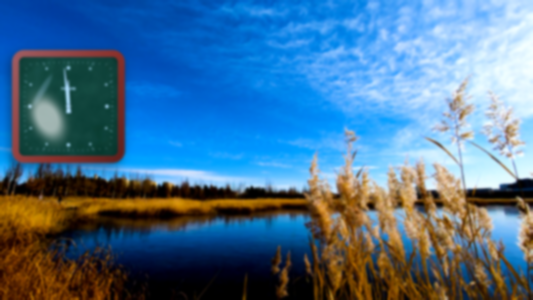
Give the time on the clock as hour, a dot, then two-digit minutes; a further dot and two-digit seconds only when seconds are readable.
11.59
